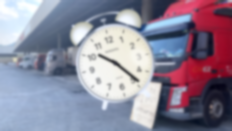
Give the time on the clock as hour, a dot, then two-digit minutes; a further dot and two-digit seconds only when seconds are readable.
10.24
